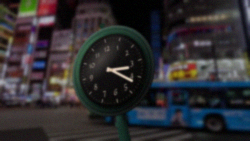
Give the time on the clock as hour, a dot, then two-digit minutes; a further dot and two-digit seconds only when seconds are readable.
3.22
